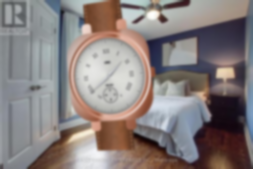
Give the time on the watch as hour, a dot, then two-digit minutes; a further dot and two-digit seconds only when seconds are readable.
1.39
